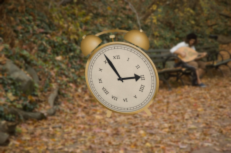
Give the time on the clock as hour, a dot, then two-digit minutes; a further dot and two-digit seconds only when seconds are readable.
2.56
